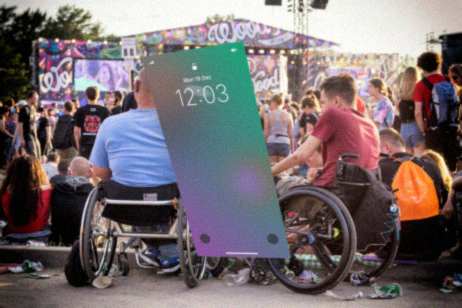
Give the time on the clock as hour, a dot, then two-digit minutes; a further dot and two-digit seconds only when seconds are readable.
12.03
